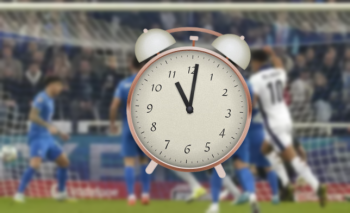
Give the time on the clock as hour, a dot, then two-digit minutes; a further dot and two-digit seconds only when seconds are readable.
11.01
